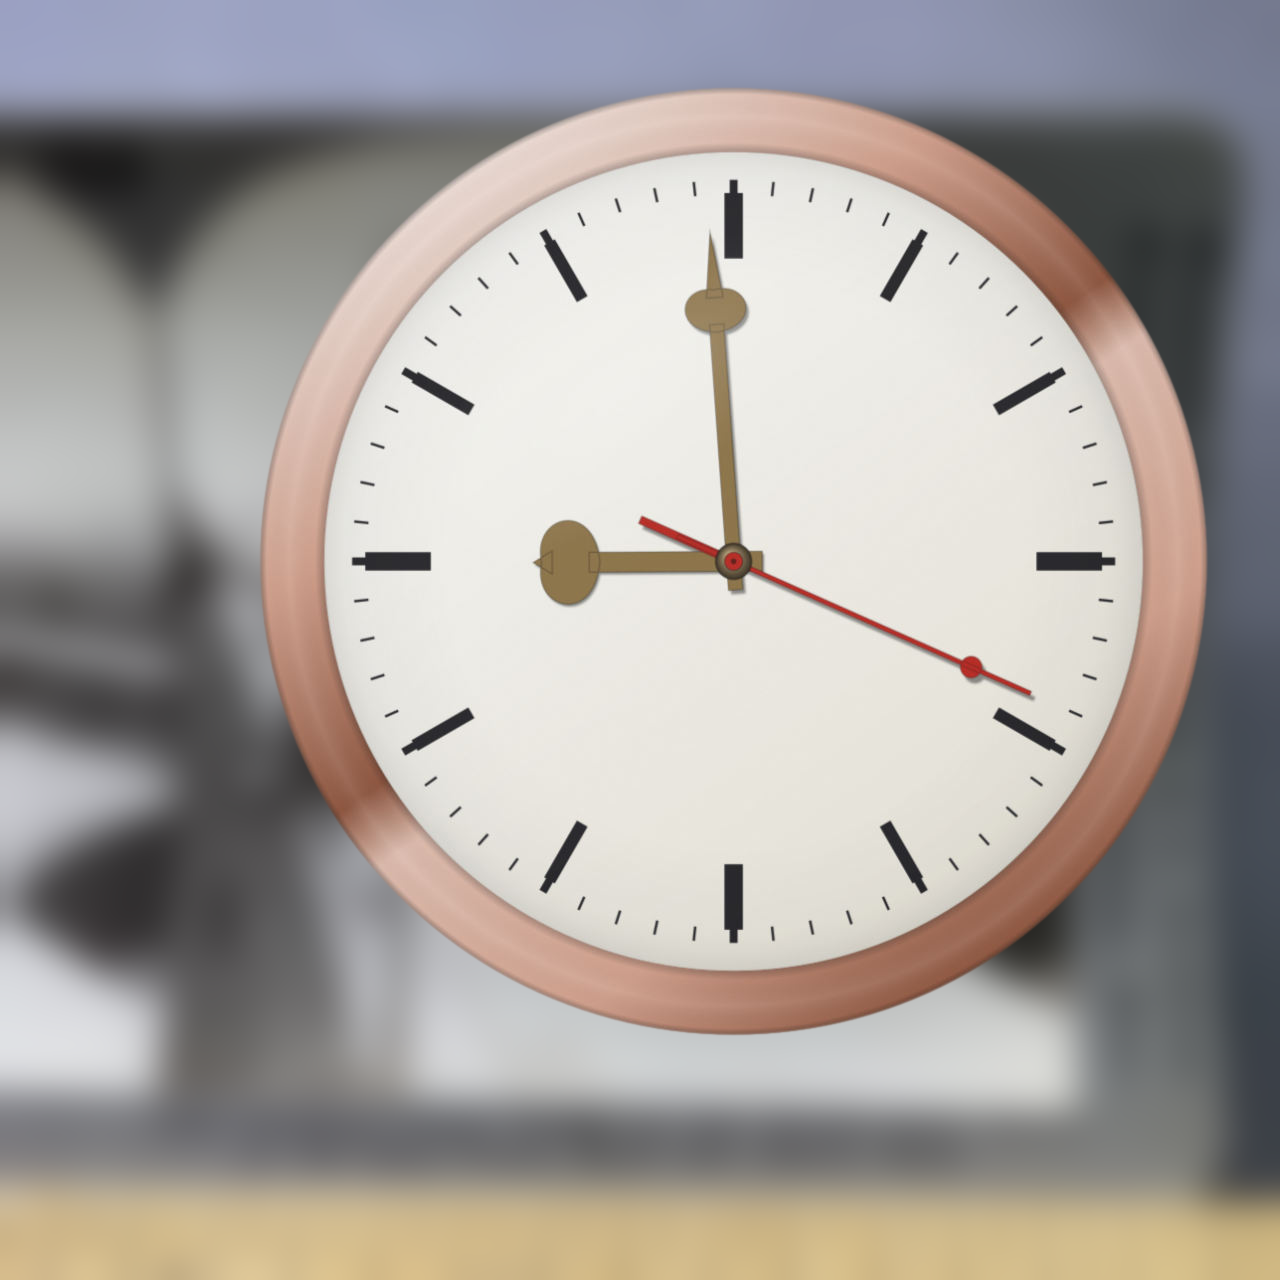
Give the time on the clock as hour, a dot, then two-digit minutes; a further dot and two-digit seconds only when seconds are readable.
8.59.19
